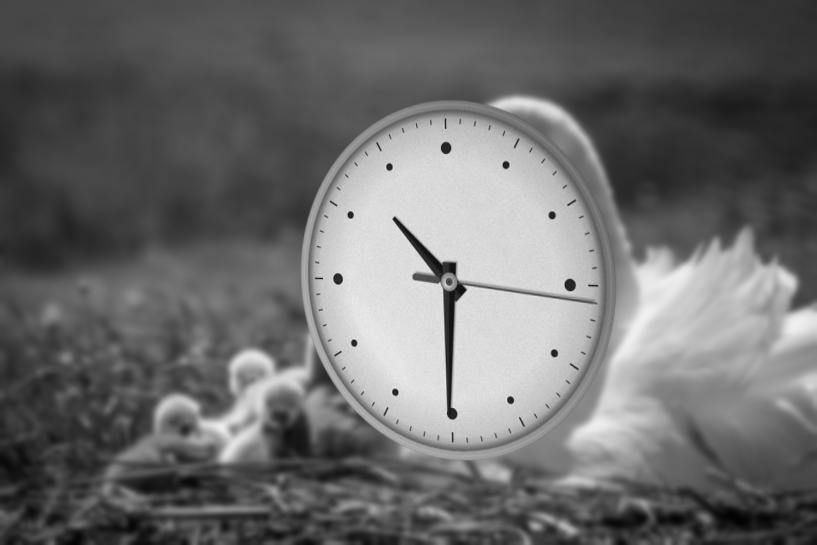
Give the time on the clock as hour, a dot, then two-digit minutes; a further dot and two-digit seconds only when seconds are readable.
10.30.16
